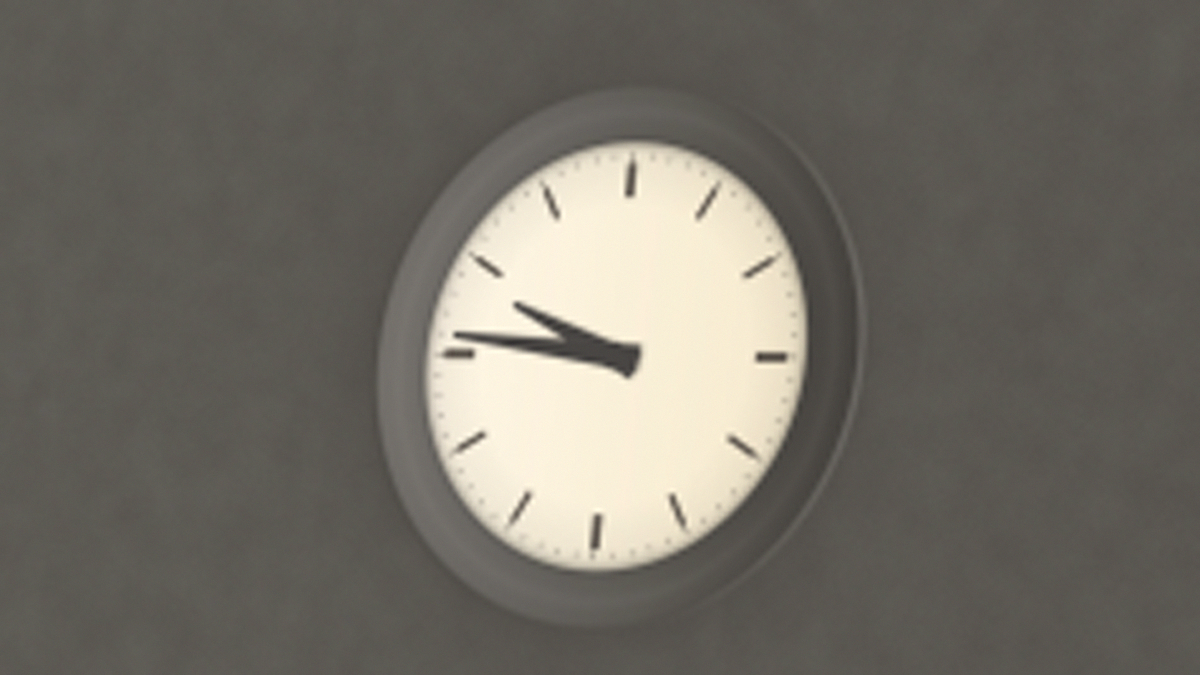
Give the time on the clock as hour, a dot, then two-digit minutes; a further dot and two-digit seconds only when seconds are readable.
9.46
